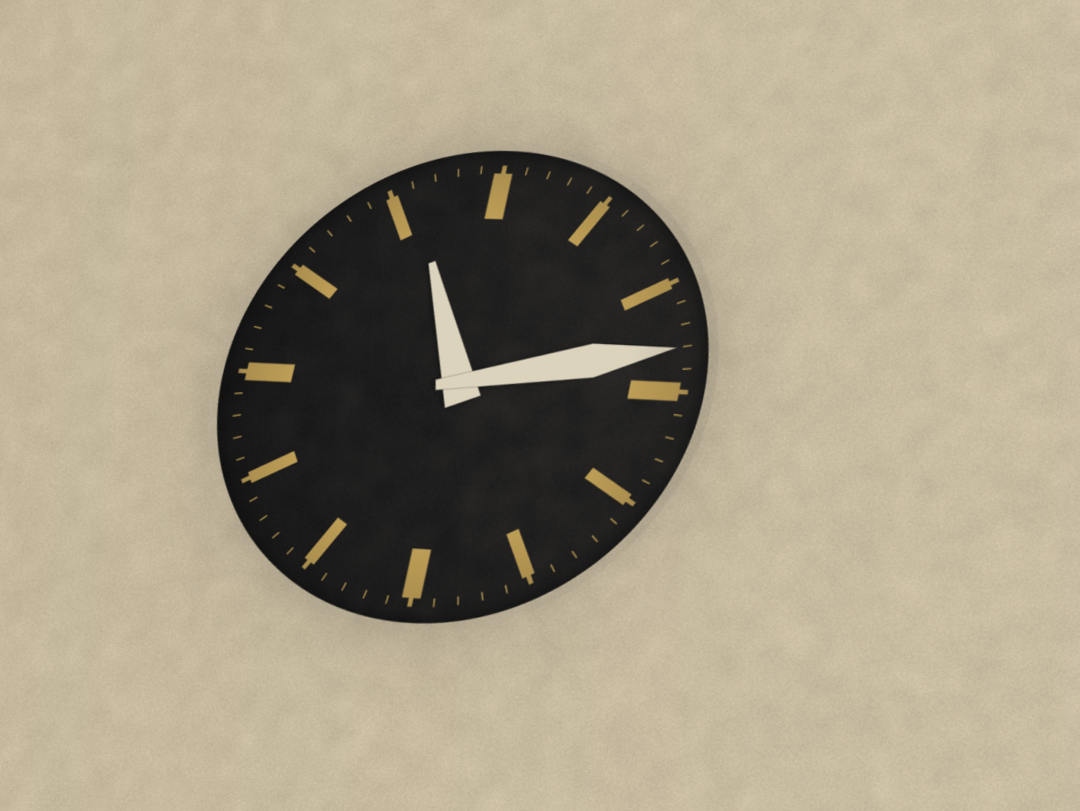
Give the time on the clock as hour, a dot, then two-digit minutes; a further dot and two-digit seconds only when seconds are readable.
11.13
